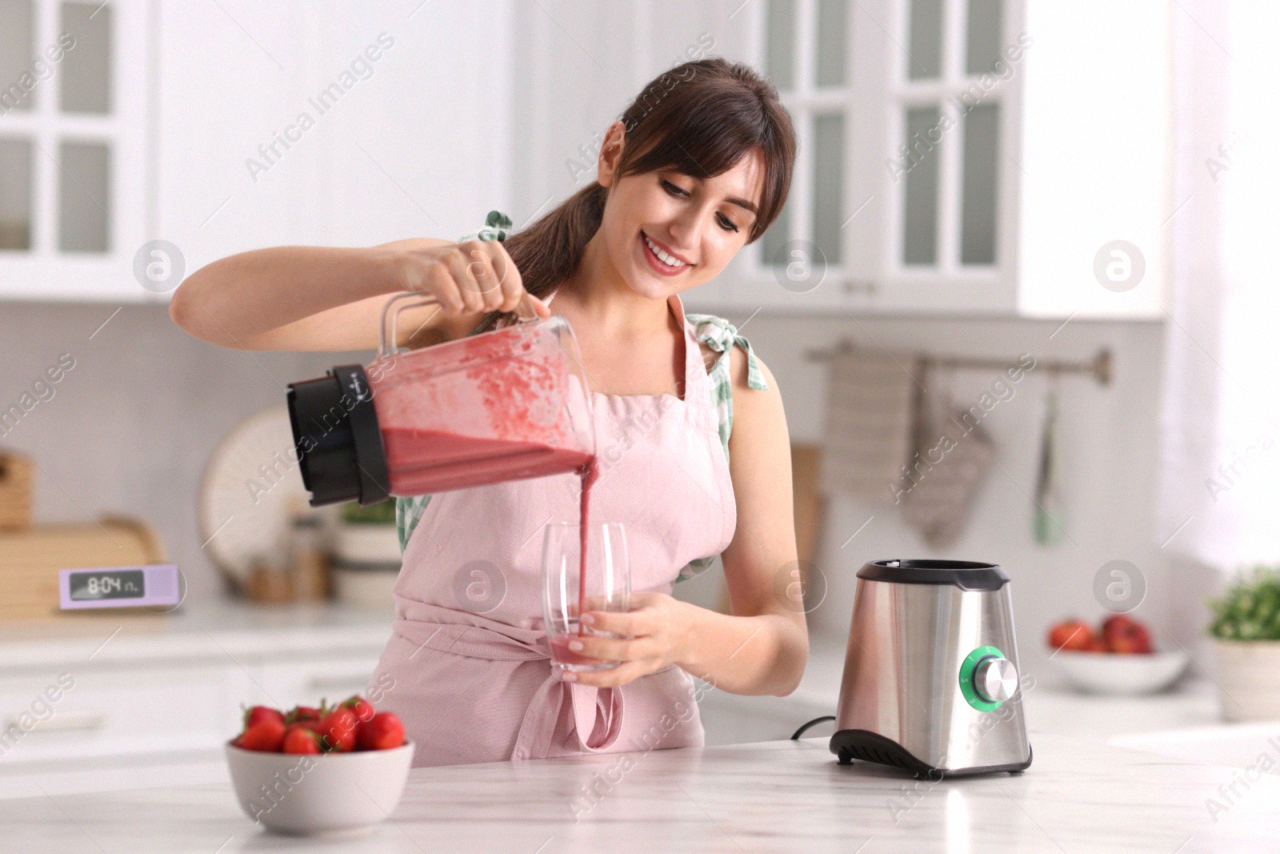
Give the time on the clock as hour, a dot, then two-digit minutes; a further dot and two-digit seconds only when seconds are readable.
8.04
